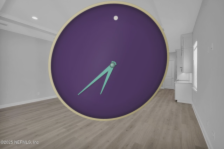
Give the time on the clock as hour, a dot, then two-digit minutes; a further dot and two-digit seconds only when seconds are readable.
6.38
